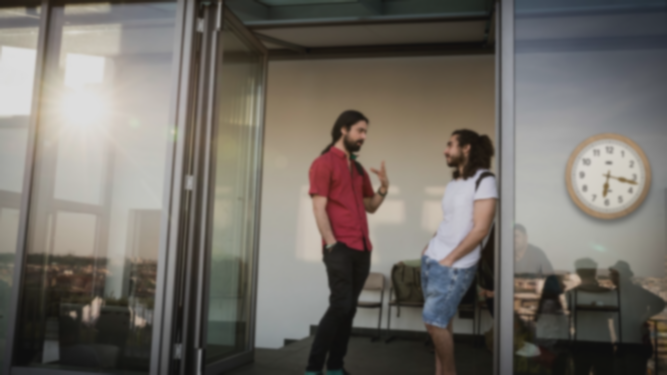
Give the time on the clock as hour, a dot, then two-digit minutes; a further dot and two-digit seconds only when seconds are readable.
6.17
